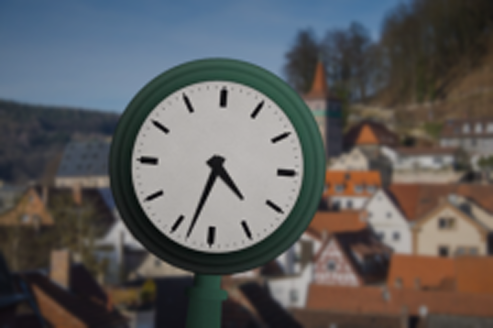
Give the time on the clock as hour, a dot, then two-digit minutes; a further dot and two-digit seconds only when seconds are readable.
4.33
